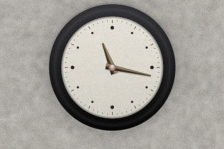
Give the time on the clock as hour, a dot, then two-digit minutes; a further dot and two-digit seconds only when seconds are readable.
11.17
